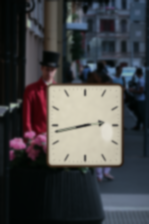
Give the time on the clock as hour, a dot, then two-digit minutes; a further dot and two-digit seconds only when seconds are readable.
2.43
